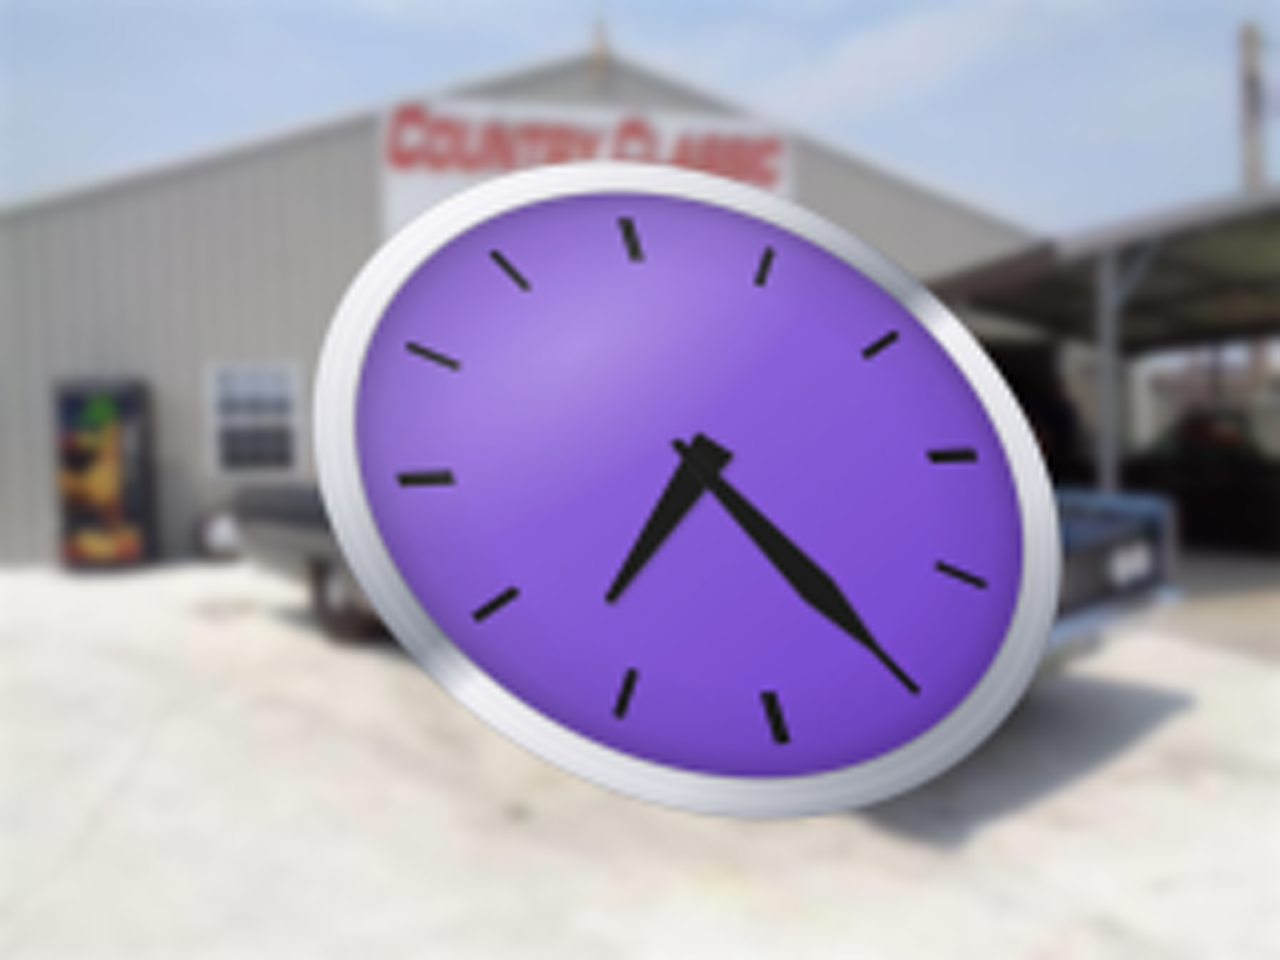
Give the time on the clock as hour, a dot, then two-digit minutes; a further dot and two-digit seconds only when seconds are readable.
7.25
